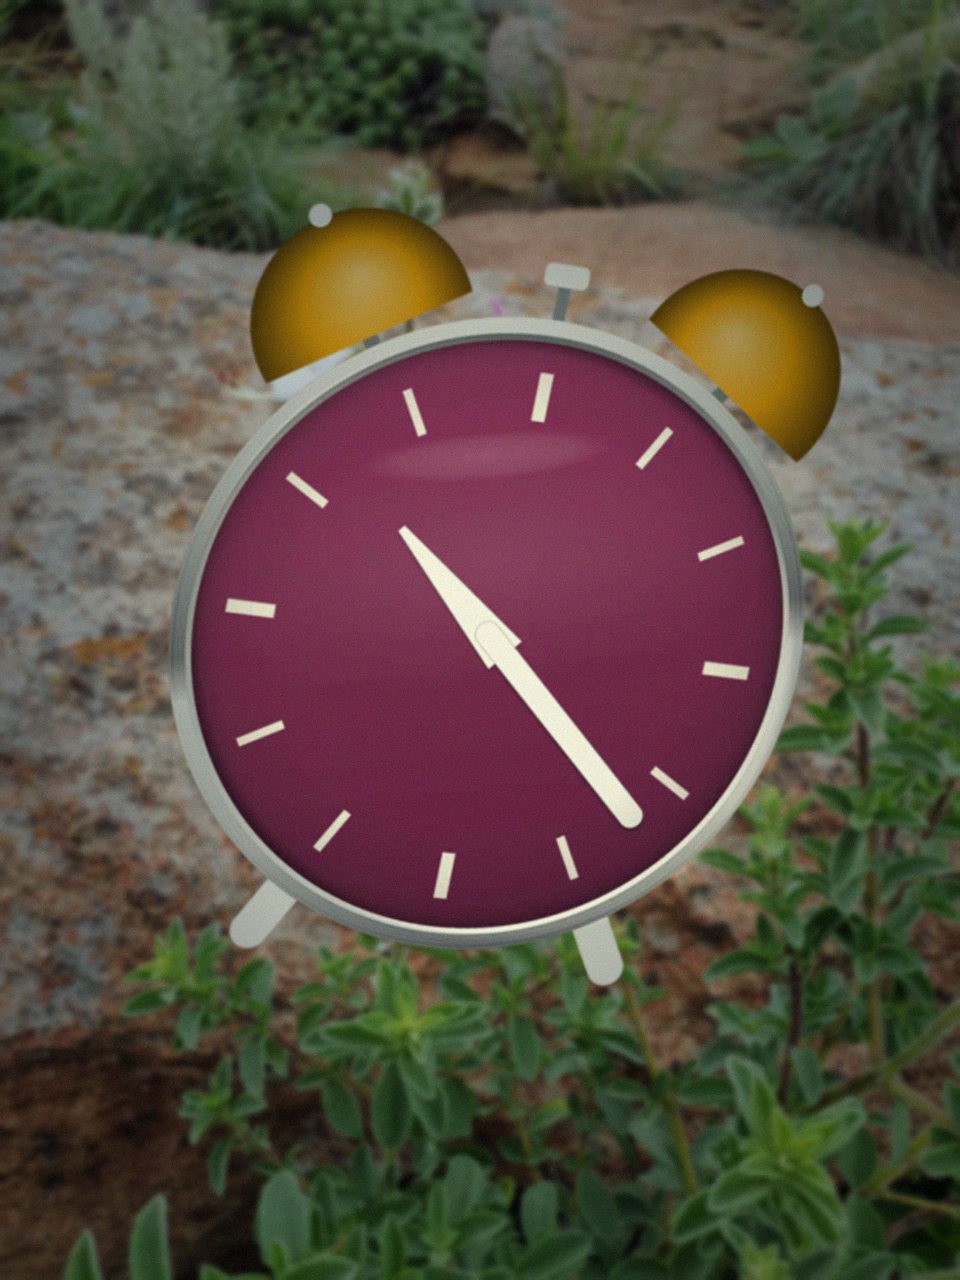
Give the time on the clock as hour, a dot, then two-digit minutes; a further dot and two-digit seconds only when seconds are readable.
10.22
